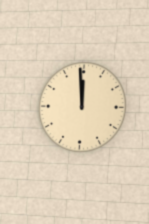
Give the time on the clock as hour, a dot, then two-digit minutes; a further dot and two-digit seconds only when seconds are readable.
11.59
